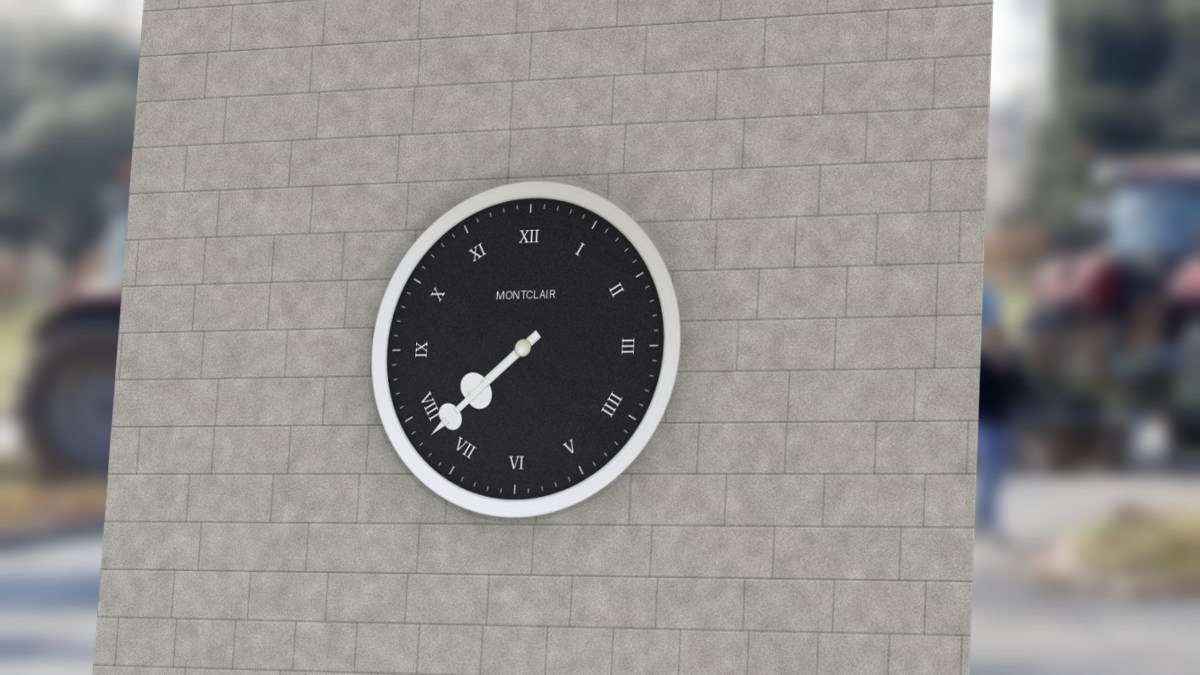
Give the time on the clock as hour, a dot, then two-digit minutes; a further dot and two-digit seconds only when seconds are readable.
7.38
